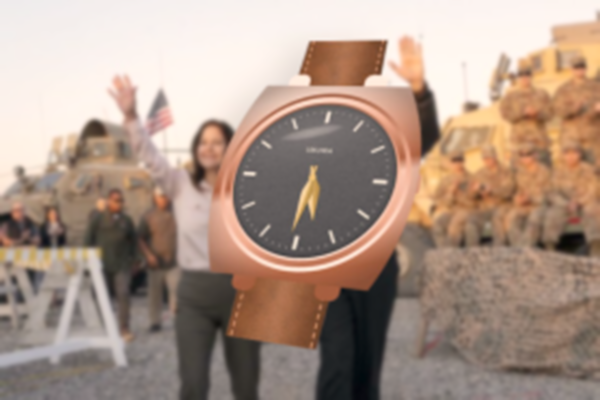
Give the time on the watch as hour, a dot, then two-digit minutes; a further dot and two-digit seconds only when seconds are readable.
5.31
